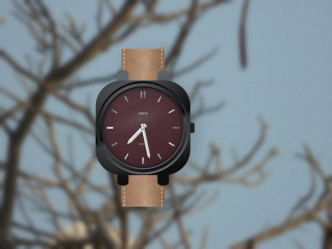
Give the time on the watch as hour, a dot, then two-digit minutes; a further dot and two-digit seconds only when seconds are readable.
7.28
